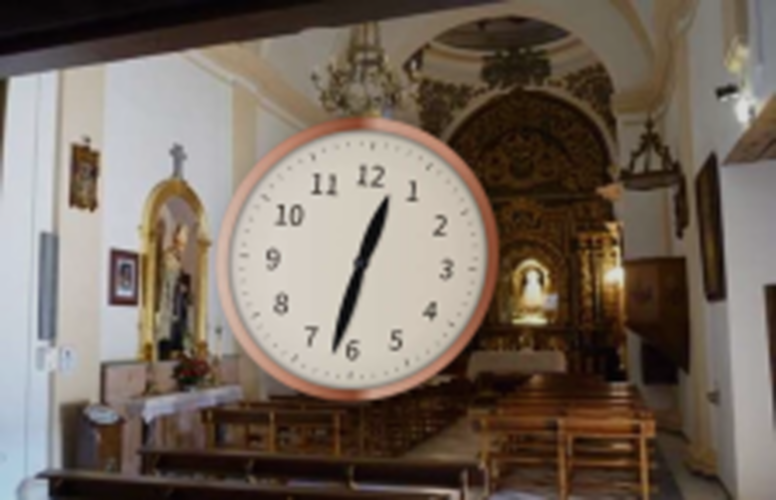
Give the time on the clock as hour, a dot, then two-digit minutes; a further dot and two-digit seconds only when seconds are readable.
12.32
